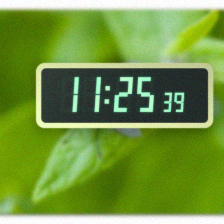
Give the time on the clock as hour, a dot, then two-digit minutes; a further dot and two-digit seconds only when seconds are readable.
11.25.39
